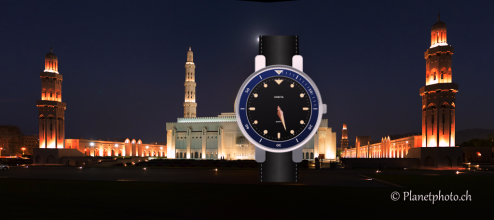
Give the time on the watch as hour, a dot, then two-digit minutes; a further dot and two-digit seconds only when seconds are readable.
5.27
